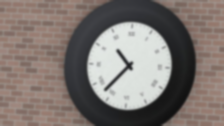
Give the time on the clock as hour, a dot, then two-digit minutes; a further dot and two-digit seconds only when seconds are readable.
10.37
